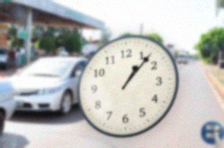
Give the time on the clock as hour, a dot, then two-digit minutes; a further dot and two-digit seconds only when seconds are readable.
1.07
